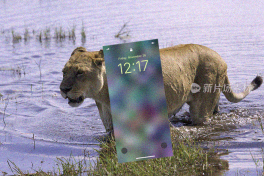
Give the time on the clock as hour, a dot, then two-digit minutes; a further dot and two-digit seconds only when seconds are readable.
12.17
